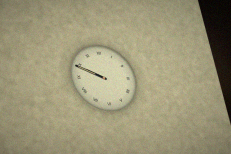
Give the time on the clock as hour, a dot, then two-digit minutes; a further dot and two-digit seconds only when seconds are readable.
9.49
